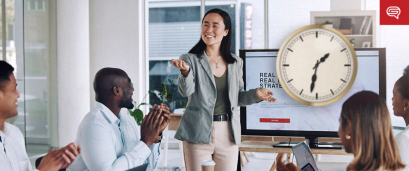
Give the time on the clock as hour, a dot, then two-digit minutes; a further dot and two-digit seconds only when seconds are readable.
1.32
